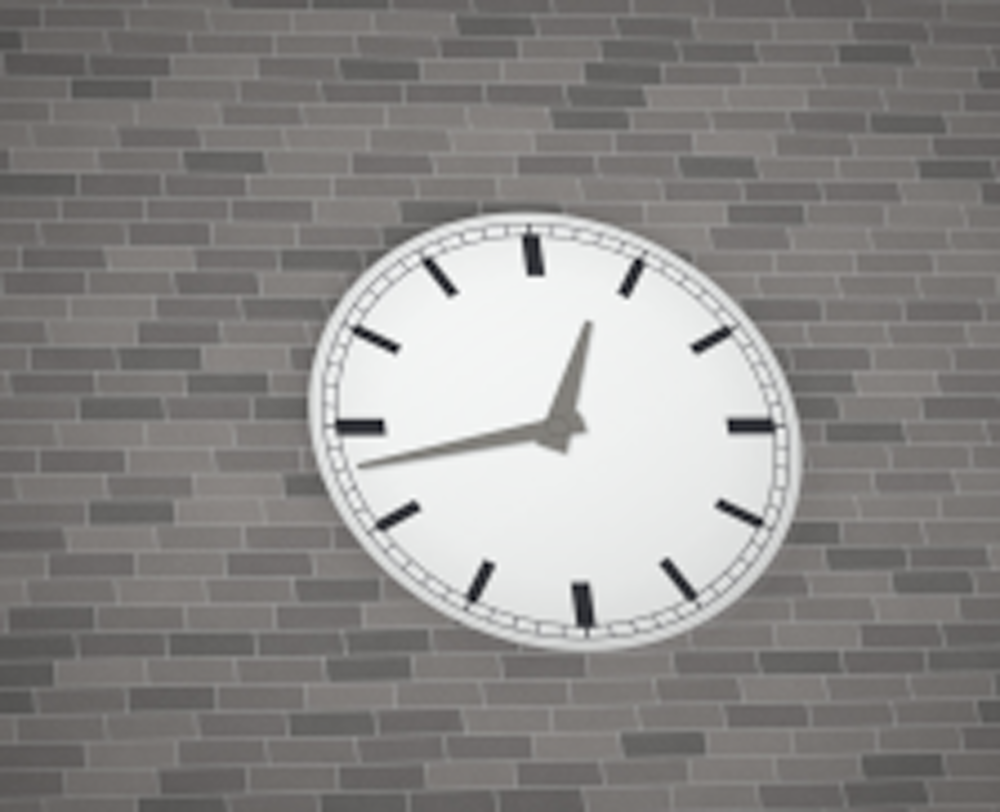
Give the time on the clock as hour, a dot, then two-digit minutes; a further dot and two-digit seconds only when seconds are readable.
12.43
